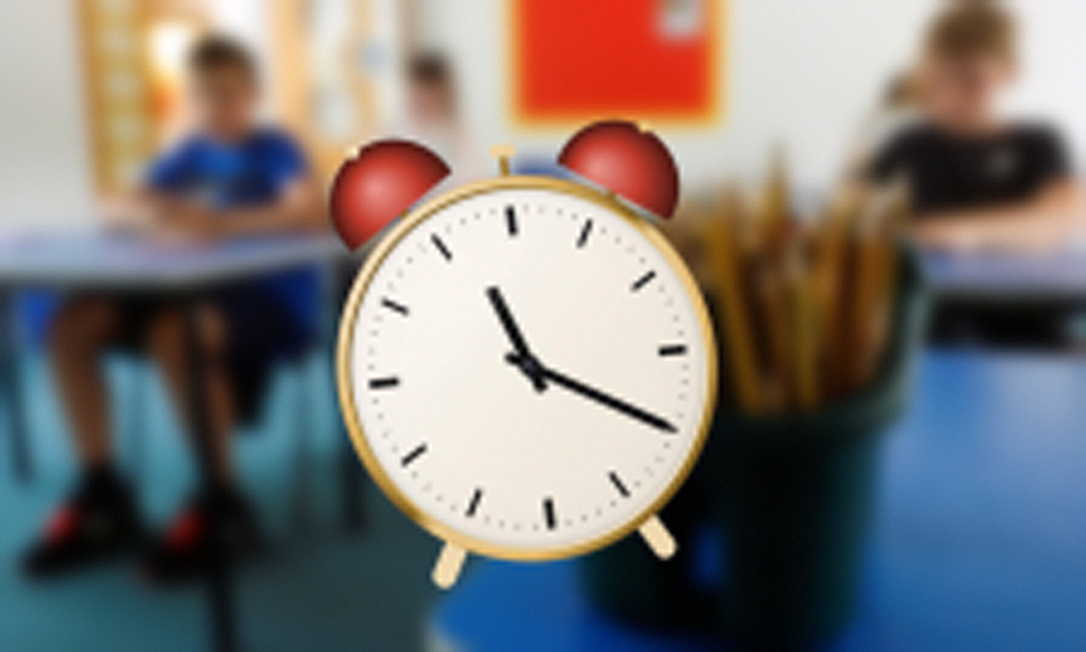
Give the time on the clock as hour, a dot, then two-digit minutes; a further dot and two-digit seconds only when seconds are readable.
11.20
